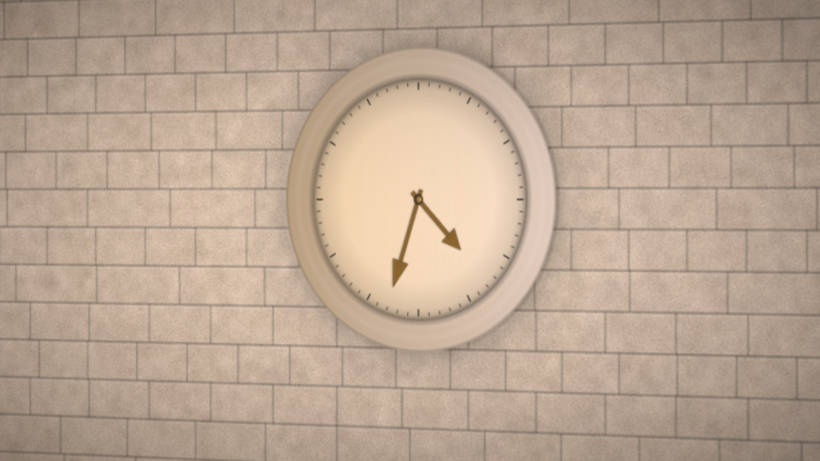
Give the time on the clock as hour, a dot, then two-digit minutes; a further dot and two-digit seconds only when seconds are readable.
4.33
